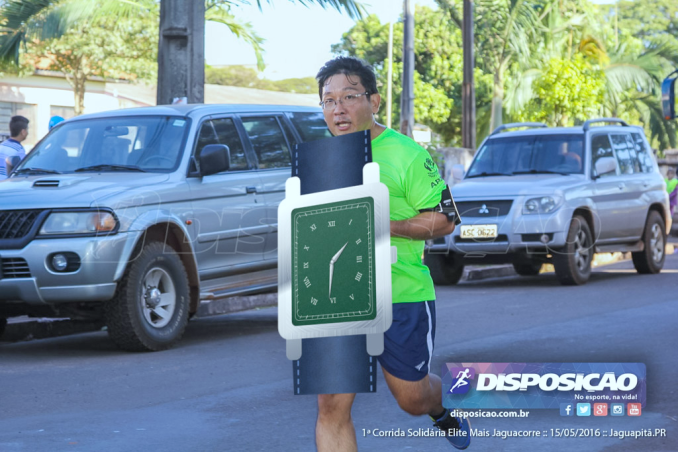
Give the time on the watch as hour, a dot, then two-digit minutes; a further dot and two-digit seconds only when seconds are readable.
1.31
